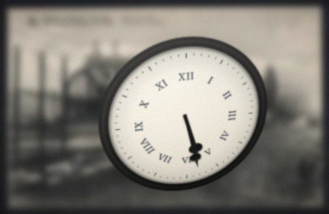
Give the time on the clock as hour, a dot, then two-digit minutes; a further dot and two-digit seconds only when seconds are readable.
5.28
